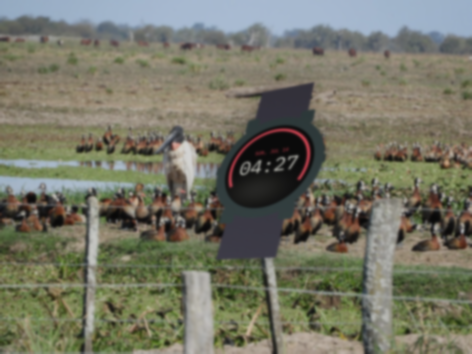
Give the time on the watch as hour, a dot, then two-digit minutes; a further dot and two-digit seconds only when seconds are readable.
4.27
